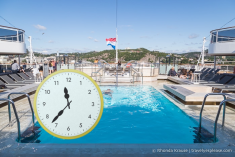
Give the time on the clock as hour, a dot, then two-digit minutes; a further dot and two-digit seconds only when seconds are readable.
11.37
